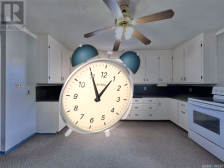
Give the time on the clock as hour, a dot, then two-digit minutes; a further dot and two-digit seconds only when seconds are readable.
12.55
